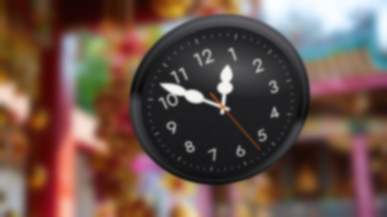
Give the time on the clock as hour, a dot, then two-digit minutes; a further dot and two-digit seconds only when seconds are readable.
12.52.27
